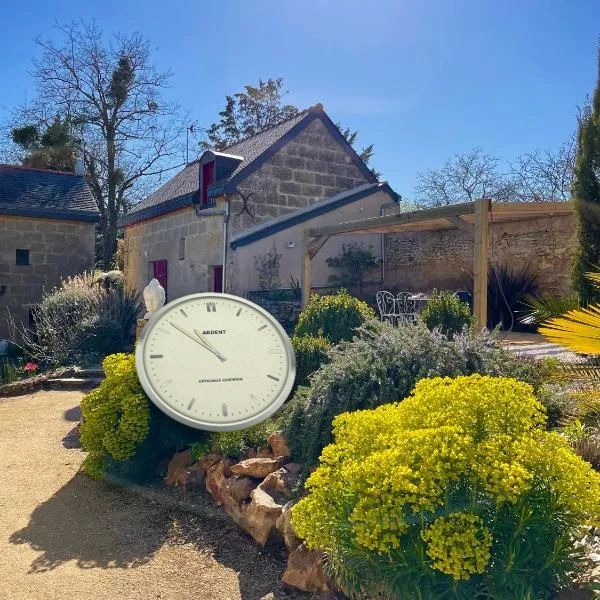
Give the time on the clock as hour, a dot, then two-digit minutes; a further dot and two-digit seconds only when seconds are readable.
10.52
